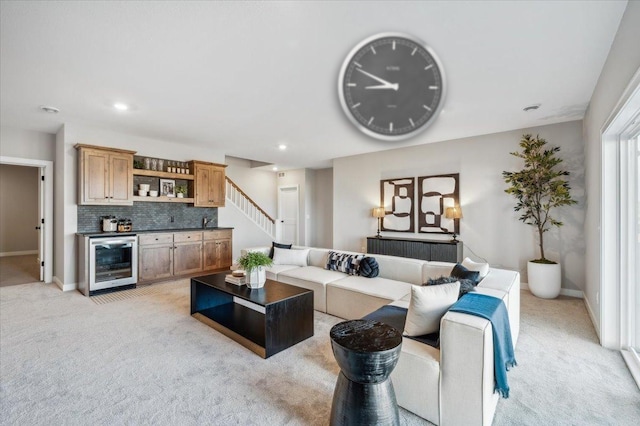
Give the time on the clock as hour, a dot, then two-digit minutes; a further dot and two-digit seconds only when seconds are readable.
8.49
